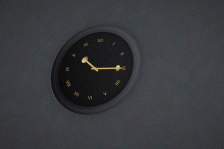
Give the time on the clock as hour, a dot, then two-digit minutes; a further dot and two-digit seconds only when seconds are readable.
10.15
